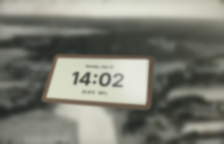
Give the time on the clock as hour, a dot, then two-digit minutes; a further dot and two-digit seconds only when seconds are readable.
14.02
